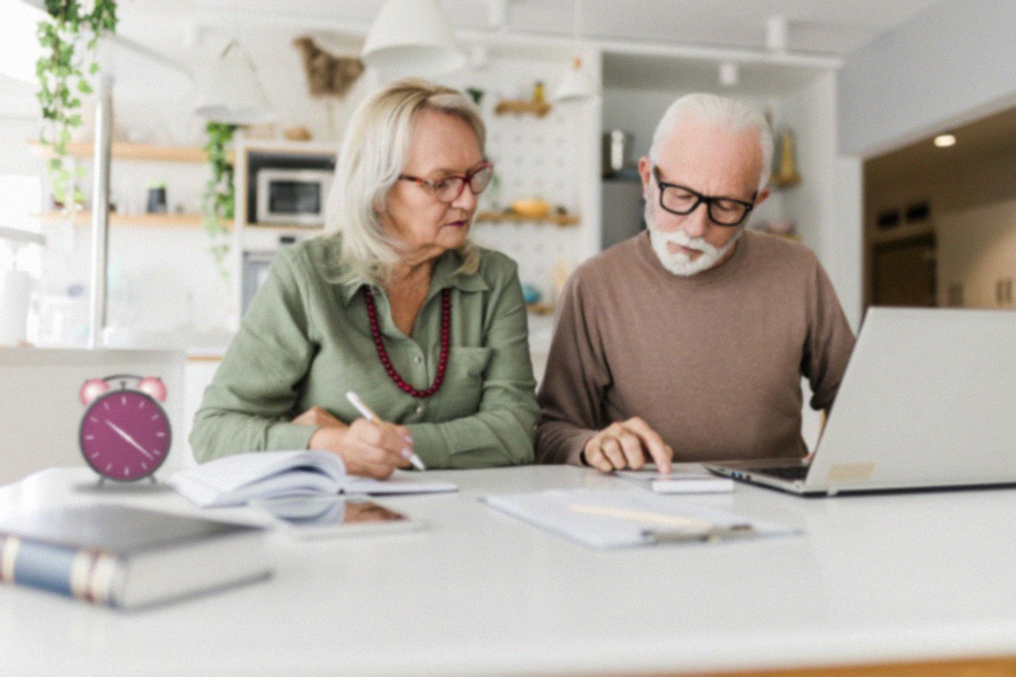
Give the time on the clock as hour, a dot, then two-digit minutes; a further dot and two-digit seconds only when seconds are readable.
10.22
